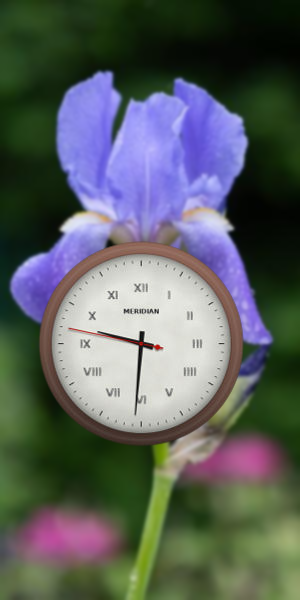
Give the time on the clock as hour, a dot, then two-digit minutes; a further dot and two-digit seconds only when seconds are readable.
9.30.47
